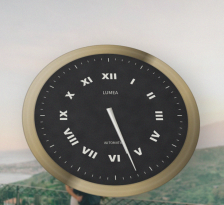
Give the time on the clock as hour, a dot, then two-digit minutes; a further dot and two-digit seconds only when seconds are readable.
5.27
